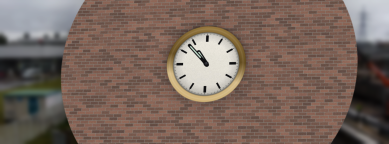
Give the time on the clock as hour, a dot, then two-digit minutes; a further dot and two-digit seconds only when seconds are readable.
10.53
